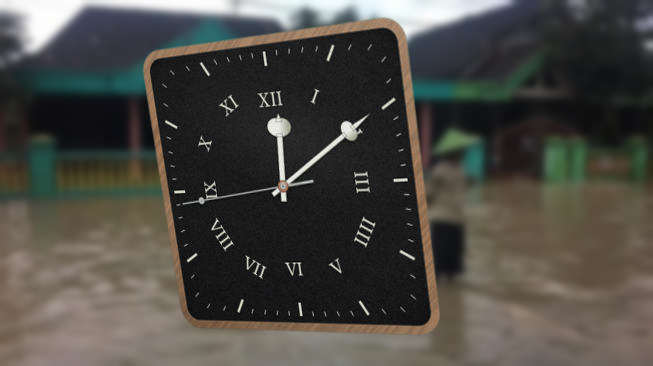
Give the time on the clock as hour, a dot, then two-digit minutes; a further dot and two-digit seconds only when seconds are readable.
12.09.44
